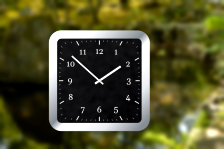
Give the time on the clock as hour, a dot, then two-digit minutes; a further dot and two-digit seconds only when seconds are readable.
1.52
